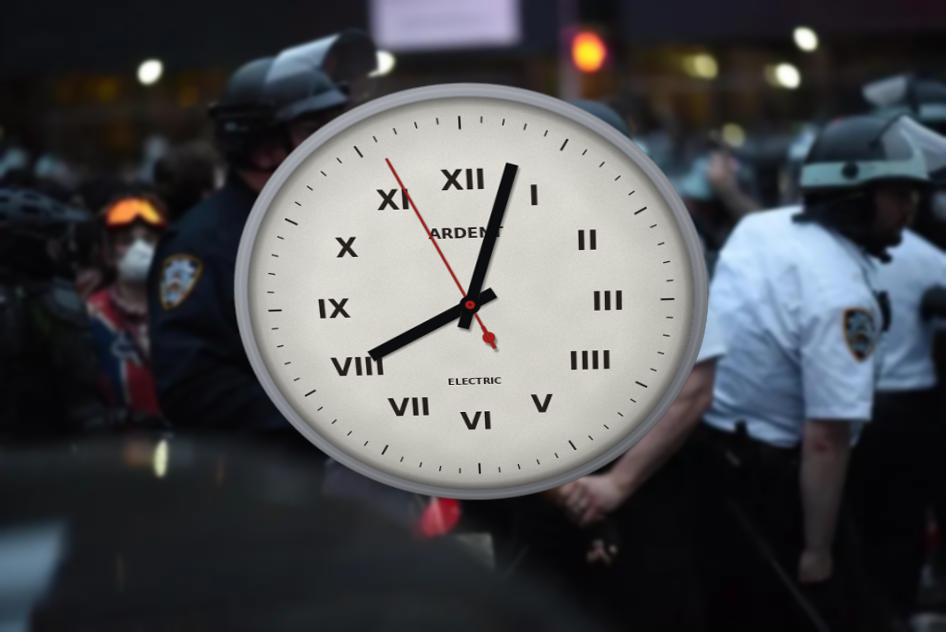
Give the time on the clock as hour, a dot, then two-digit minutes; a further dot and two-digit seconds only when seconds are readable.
8.02.56
